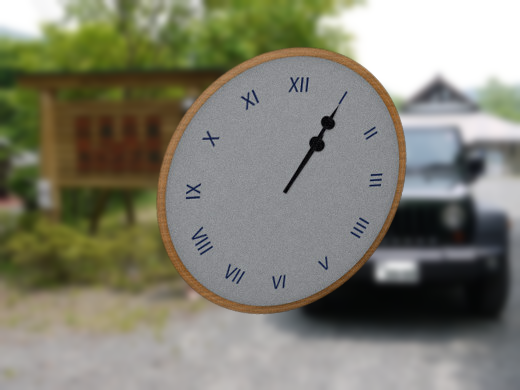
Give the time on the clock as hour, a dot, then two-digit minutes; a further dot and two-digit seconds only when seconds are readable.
1.05
